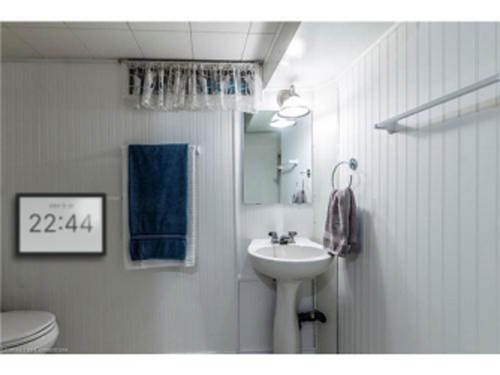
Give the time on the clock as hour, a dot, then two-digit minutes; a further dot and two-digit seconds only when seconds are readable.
22.44
